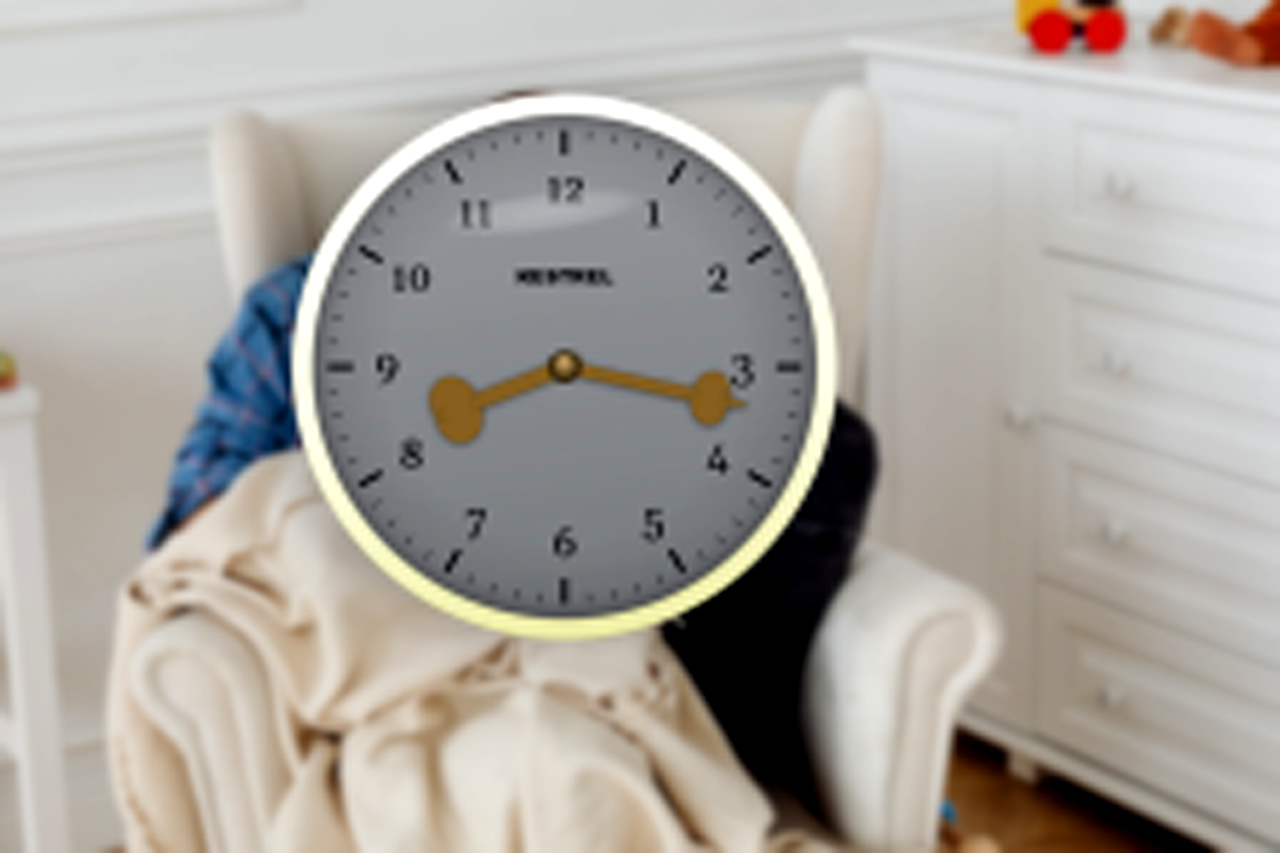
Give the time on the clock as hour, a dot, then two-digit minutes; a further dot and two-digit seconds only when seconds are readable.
8.17
